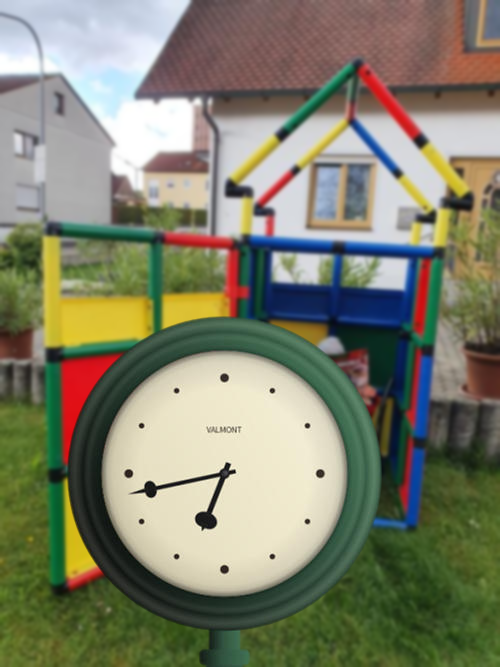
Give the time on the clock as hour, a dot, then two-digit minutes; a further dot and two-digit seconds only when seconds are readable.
6.43
